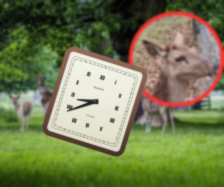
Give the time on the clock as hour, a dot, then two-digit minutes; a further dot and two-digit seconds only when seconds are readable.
8.39
